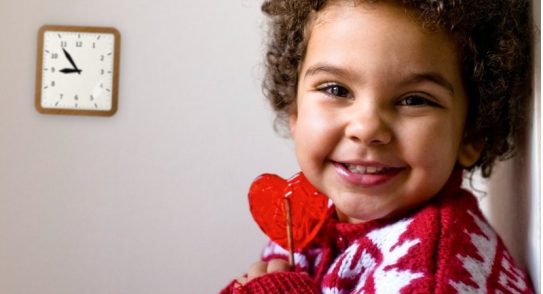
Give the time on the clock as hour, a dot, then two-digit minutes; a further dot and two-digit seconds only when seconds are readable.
8.54
